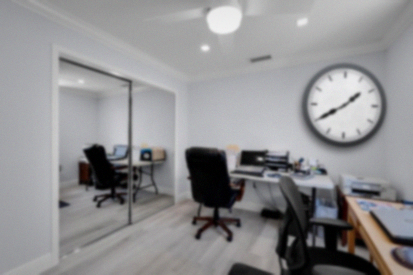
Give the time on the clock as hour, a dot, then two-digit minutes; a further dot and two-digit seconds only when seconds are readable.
1.40
